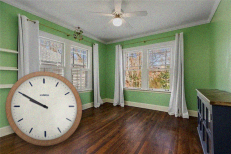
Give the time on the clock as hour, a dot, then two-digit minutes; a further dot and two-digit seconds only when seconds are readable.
9.50
